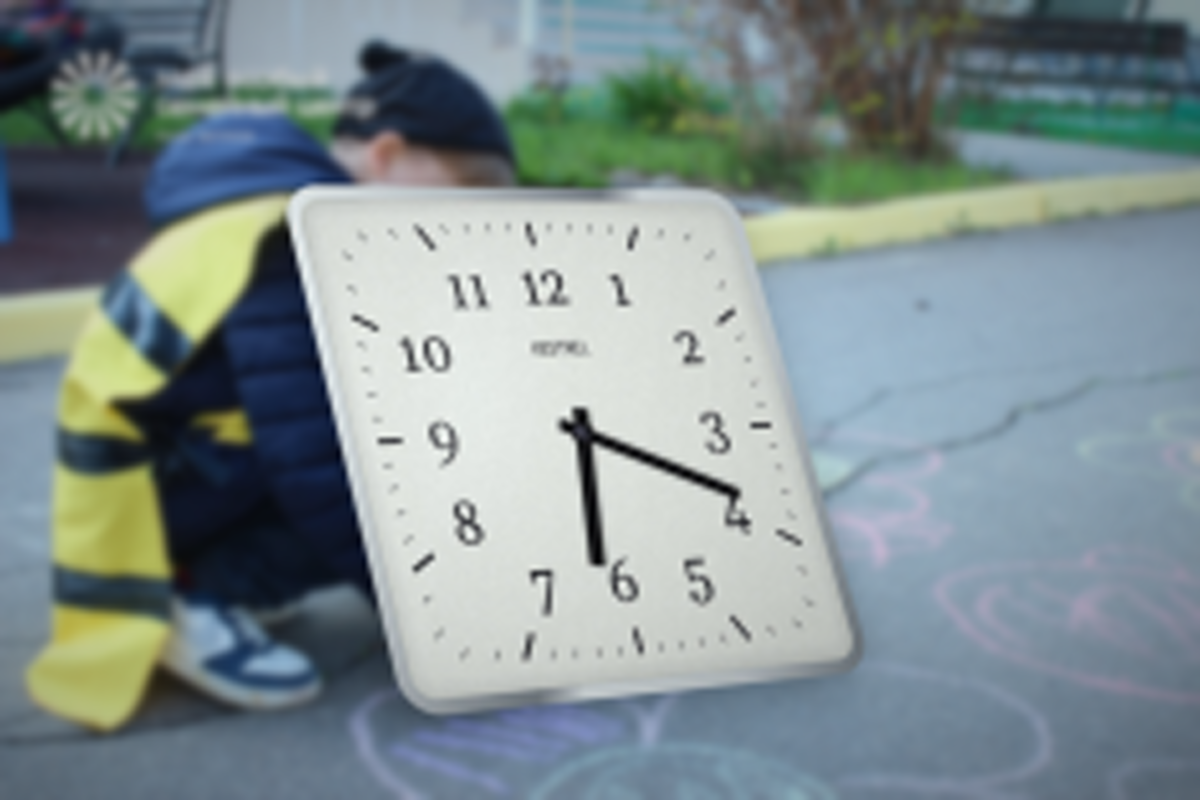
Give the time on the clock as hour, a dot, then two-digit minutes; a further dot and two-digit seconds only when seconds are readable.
6.19
